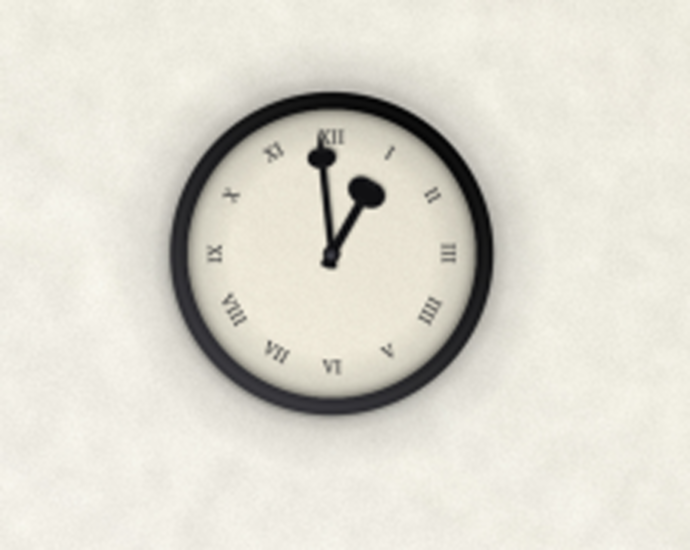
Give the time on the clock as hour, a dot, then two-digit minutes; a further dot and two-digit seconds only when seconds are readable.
12.59
